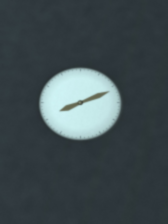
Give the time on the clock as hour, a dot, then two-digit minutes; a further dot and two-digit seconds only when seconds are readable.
8.11
